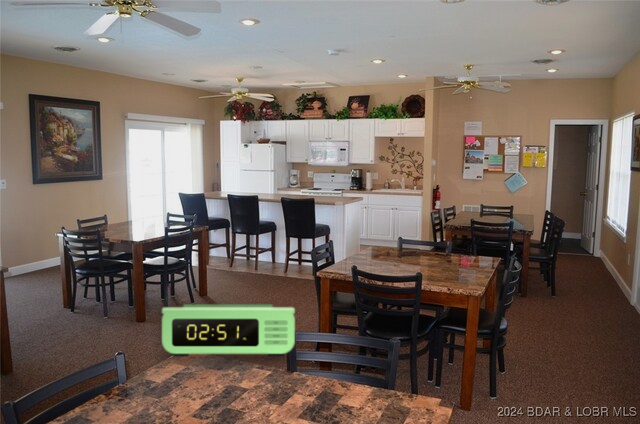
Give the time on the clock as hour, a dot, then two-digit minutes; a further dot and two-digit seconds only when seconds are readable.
2.51
